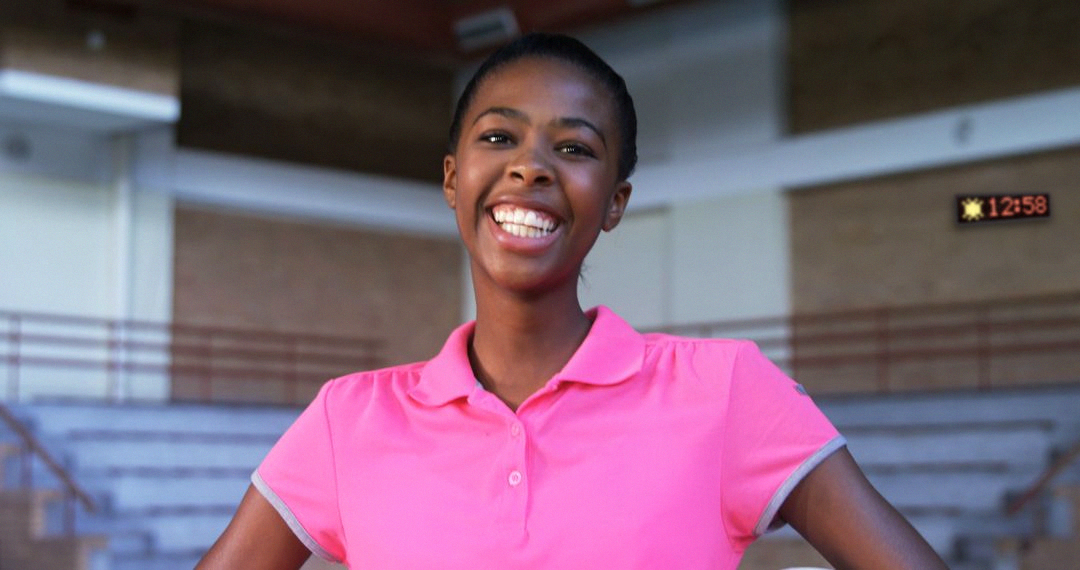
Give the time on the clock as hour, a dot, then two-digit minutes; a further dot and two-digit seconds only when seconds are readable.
12.58
